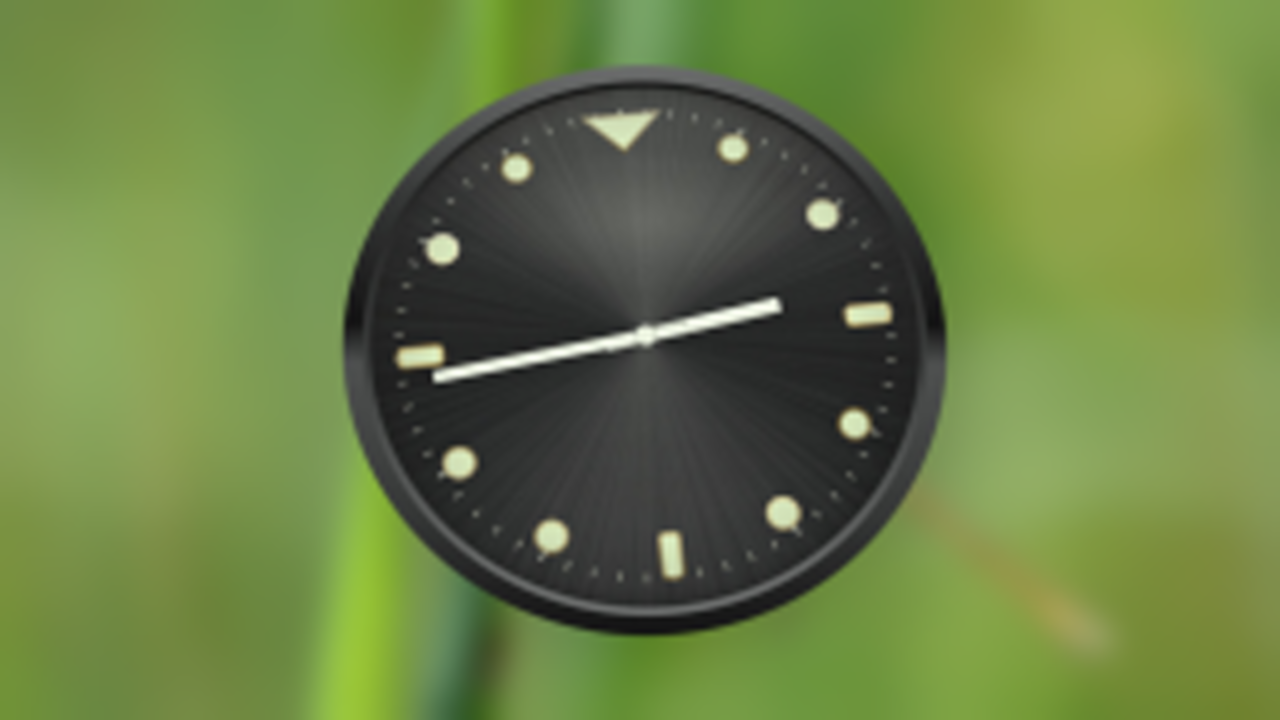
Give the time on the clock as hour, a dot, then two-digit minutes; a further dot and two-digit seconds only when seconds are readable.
2.44
